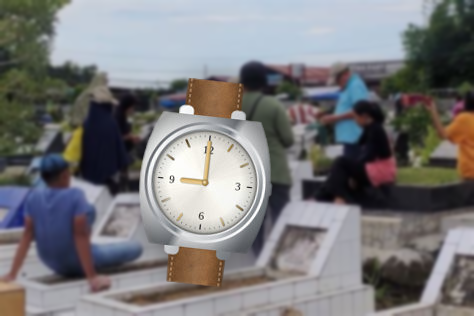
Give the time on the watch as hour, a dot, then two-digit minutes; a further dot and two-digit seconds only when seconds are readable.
9.00
